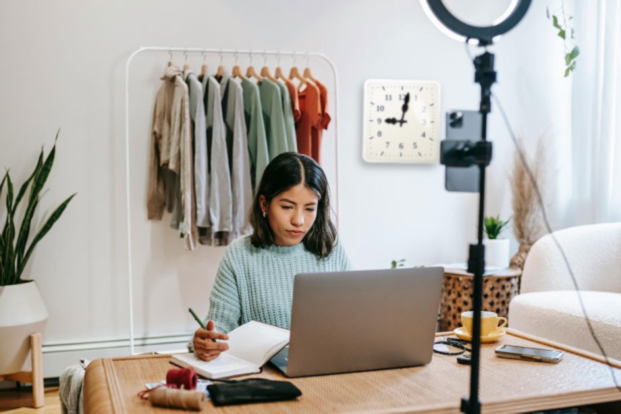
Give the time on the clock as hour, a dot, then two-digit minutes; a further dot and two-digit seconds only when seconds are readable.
9.02
